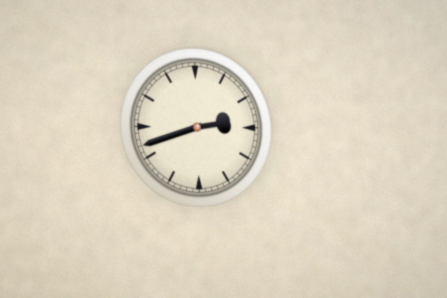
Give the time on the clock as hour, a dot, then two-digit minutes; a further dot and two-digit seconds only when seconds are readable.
2.42
